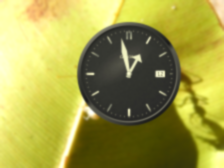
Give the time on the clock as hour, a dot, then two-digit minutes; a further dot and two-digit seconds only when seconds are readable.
12.58
